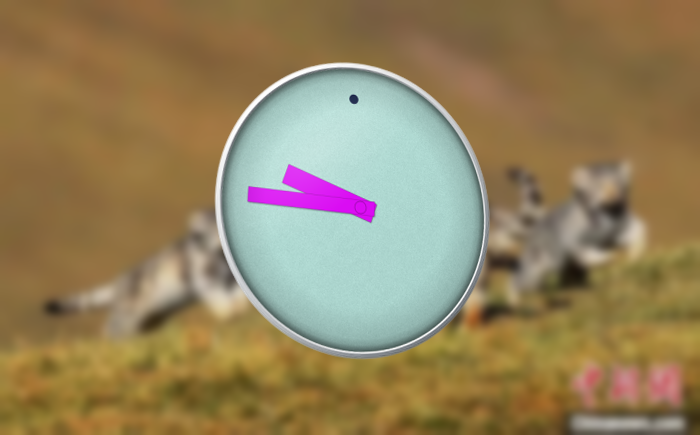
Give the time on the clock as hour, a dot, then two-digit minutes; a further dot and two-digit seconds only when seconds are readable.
9.46
